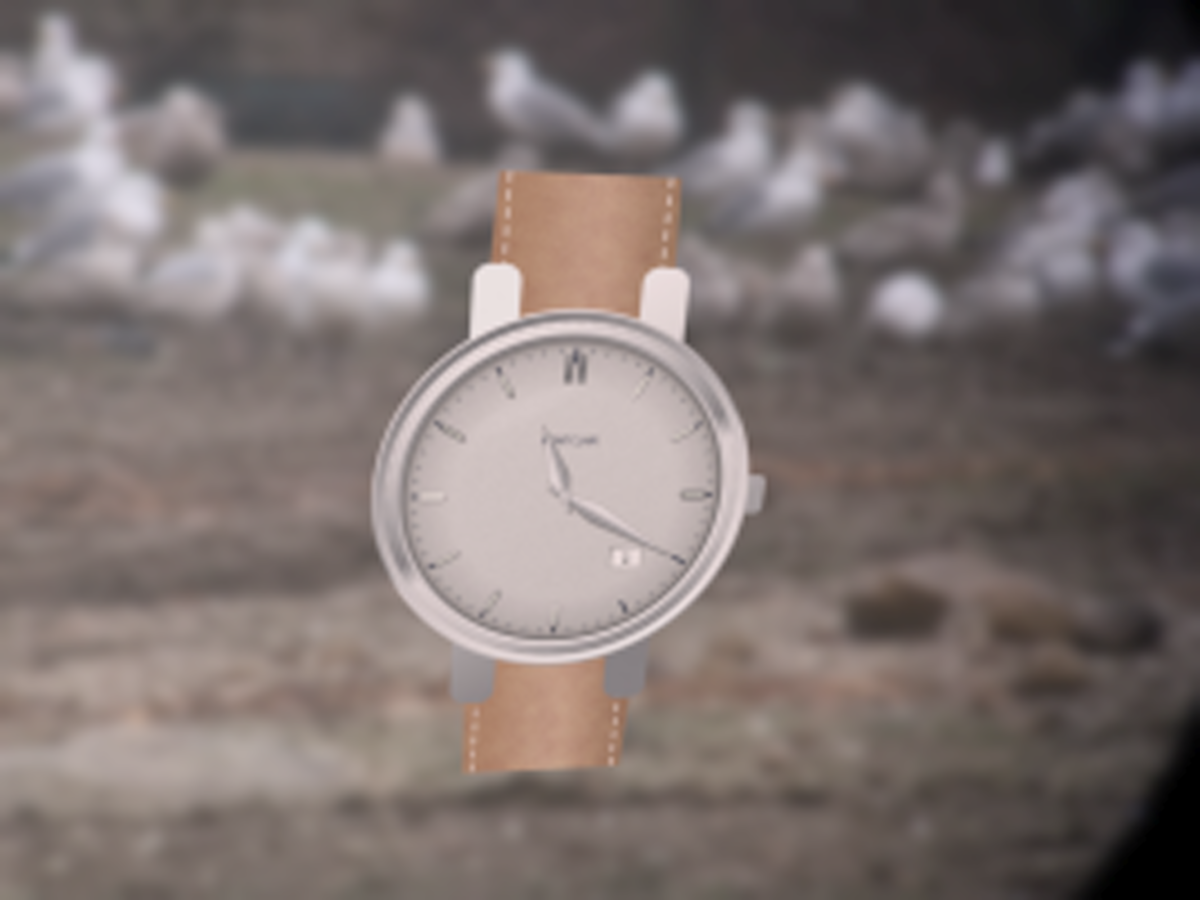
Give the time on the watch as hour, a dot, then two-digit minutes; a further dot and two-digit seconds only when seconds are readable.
11.20
